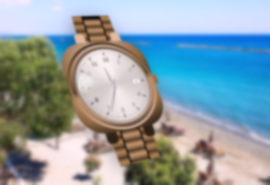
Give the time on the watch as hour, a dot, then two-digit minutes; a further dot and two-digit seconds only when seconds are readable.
11.34
